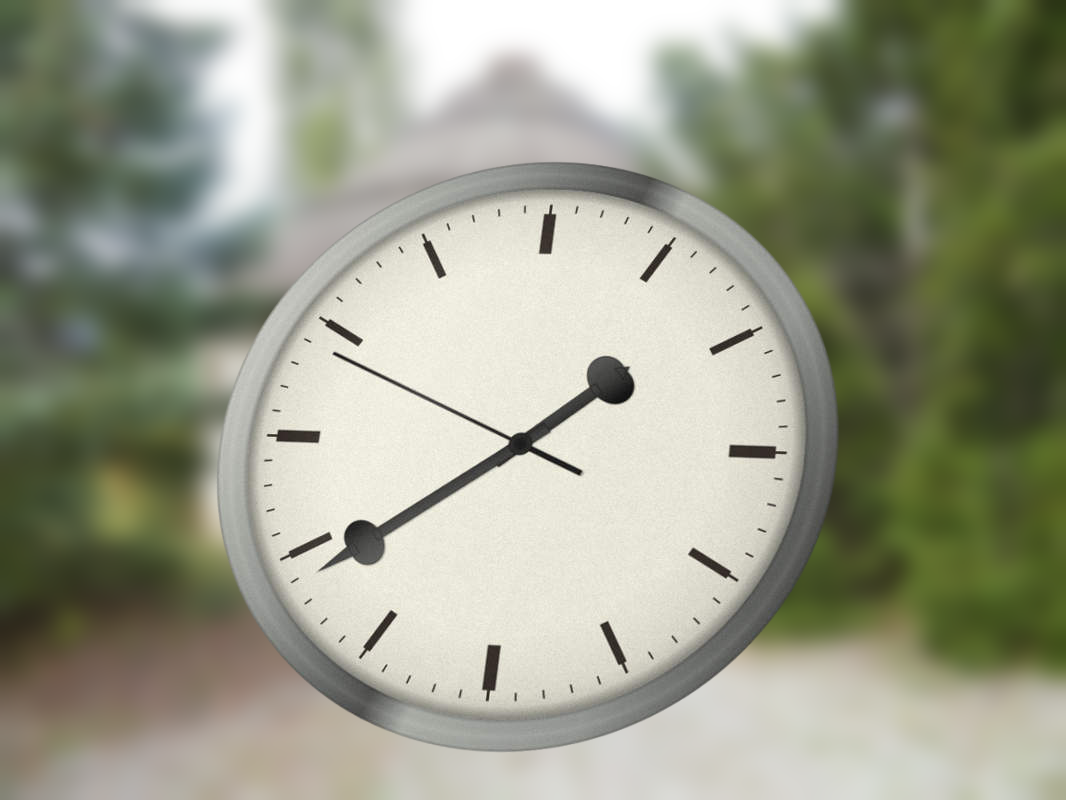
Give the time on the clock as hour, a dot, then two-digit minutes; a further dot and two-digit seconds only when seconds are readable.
1.38.49
